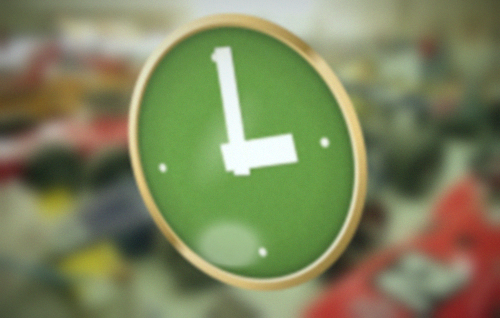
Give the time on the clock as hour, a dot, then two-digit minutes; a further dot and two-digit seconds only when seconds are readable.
3.01
